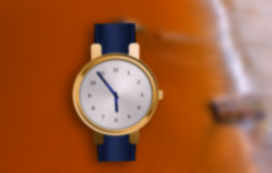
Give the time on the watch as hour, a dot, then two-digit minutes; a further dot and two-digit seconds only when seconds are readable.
5.54
